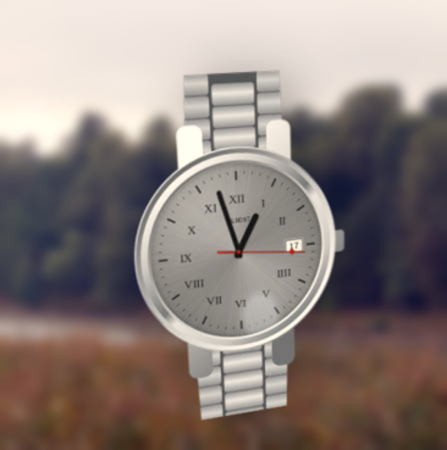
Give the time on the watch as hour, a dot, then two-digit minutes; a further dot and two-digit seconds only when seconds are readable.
12.57.16
